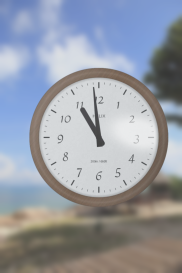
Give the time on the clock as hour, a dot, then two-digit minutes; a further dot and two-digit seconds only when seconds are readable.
10.59
